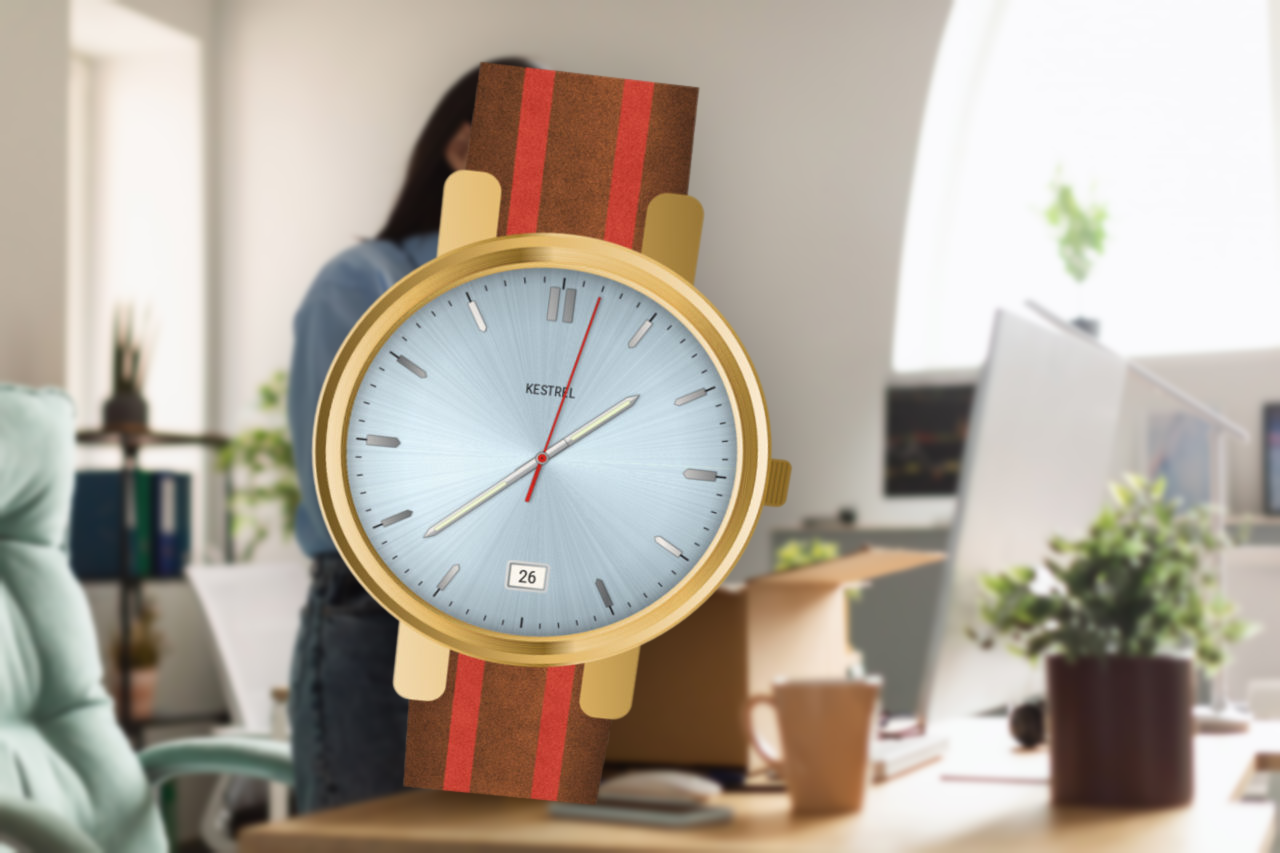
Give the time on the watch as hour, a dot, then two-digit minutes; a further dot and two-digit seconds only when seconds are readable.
1.38.02
